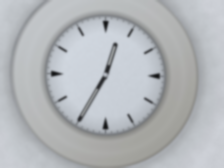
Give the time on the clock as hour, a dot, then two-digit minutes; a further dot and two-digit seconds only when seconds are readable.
12.35
